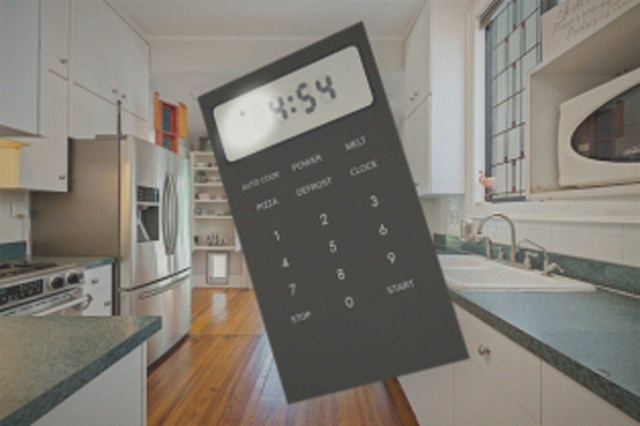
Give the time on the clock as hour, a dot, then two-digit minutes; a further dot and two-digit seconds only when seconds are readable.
4.54
